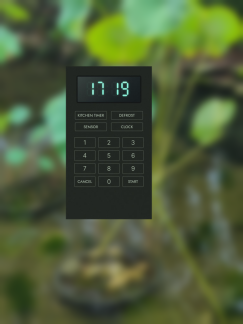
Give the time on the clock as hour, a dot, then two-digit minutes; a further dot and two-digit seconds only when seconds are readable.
17.19
